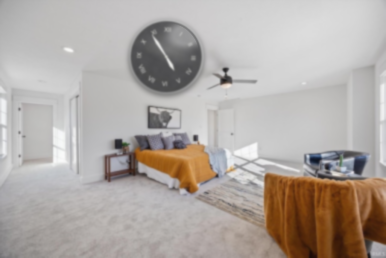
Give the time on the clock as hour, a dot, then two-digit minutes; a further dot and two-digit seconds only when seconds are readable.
4.54
